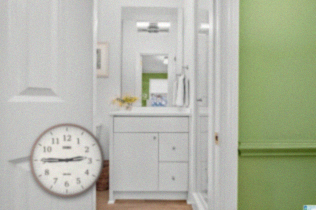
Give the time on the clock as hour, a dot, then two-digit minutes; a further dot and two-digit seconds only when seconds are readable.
2.45
